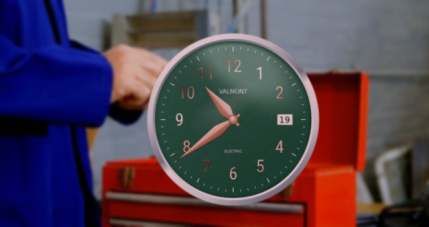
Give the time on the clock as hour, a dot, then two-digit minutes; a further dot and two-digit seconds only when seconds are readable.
10.39
